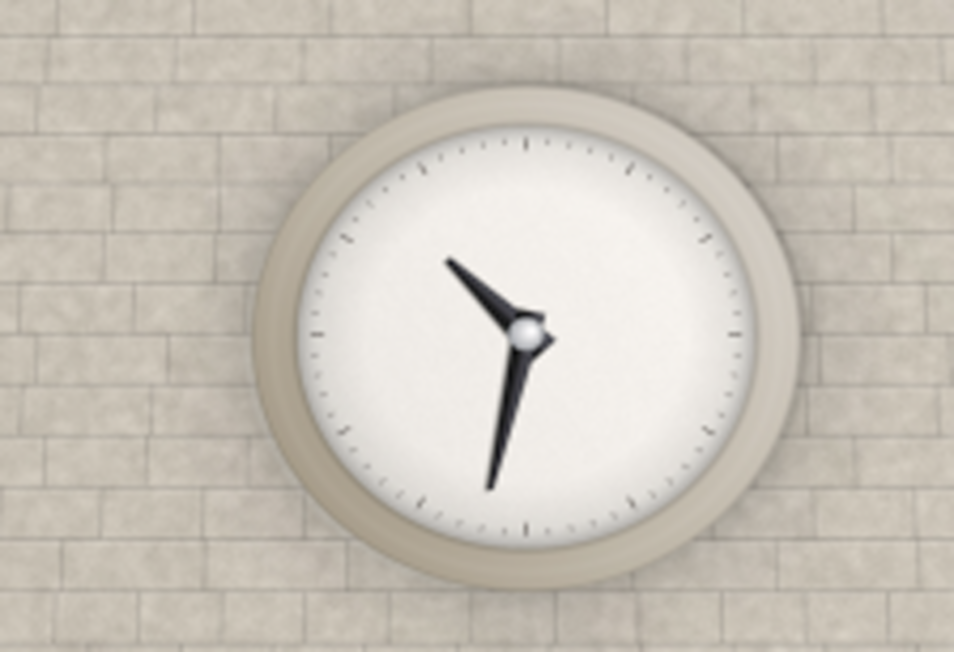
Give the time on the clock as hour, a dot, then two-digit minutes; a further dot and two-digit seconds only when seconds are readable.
10.32
